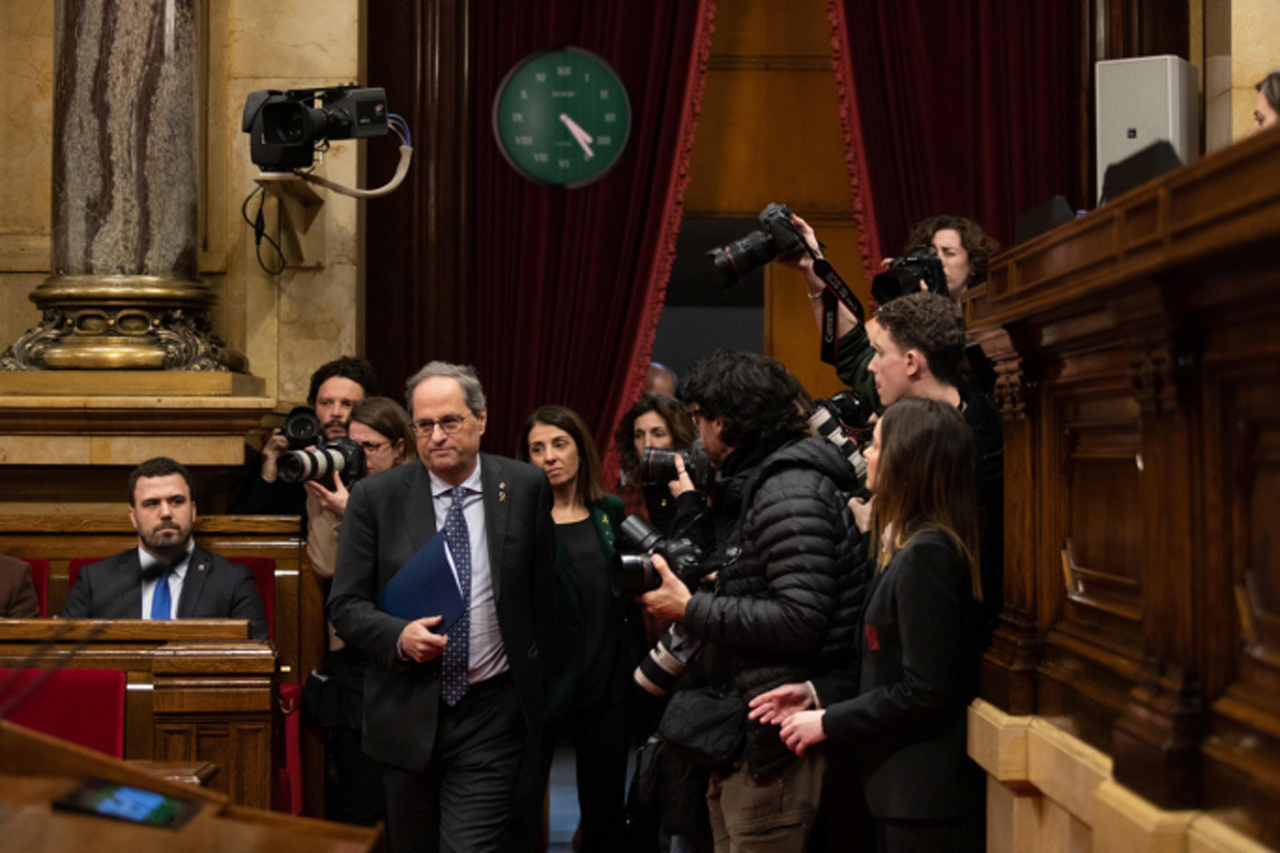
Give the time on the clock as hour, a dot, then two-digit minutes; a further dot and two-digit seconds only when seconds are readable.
4.24
